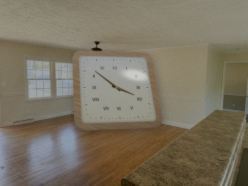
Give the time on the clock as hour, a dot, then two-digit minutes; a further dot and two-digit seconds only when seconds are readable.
3.52
